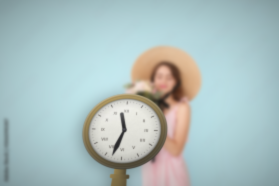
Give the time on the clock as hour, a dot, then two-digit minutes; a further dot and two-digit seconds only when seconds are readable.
11.33
